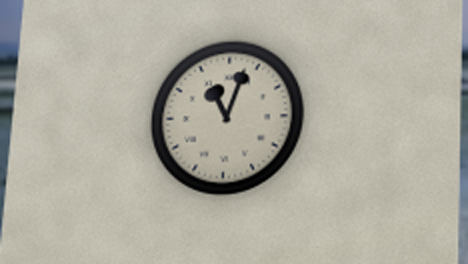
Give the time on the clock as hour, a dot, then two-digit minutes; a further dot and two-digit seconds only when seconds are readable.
11.03
